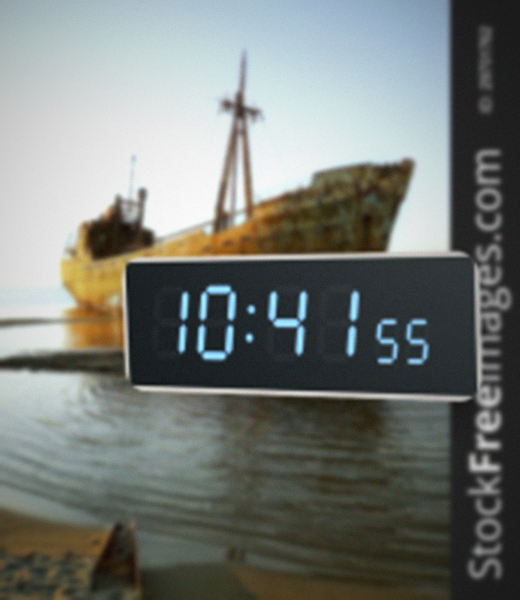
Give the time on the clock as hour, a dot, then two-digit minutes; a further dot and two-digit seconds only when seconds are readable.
10.41.55
